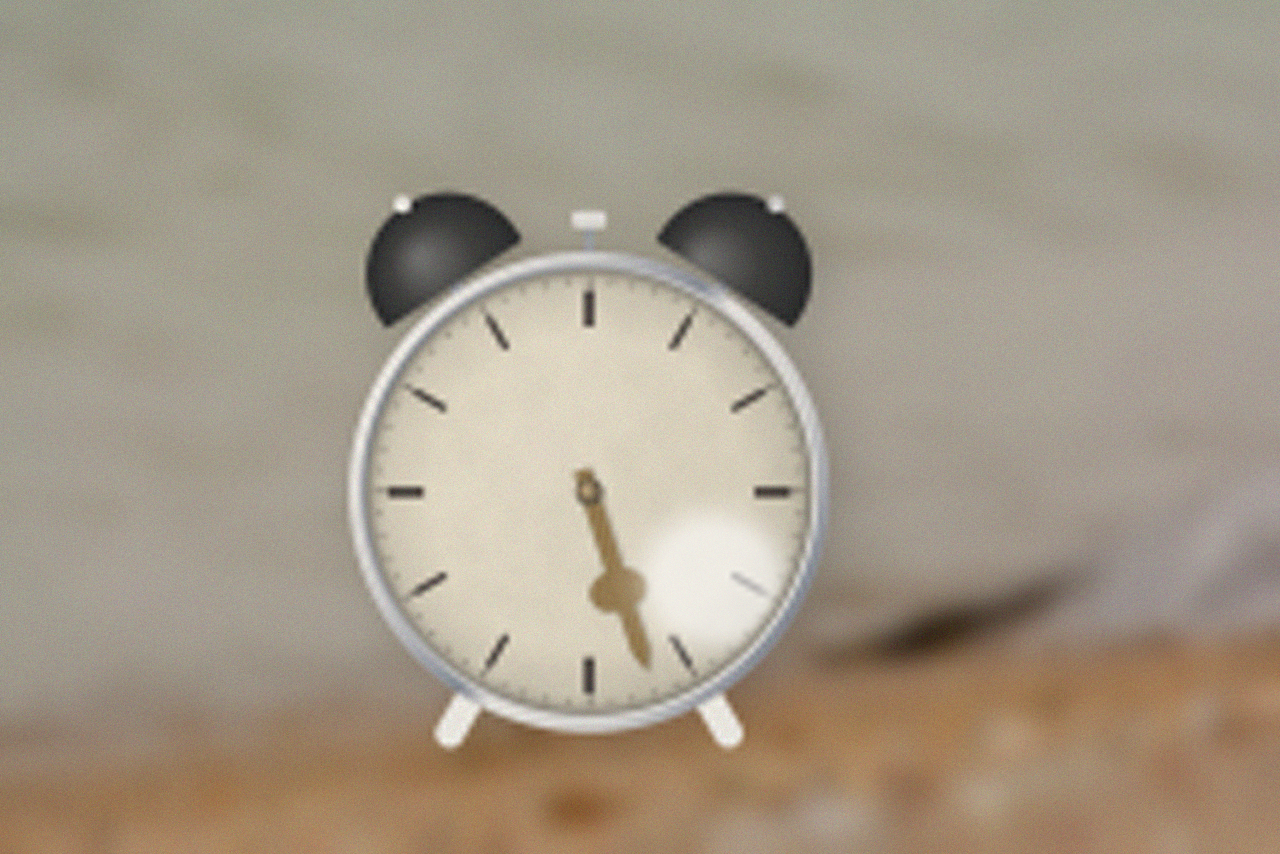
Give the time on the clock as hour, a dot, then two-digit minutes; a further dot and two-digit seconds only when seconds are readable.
5.27
